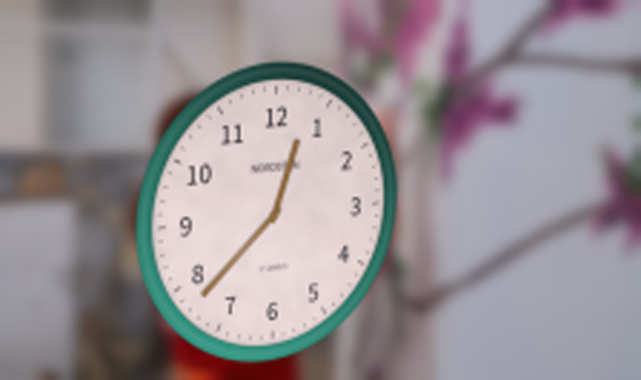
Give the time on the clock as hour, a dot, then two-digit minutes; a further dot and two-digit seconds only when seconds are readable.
12.38
